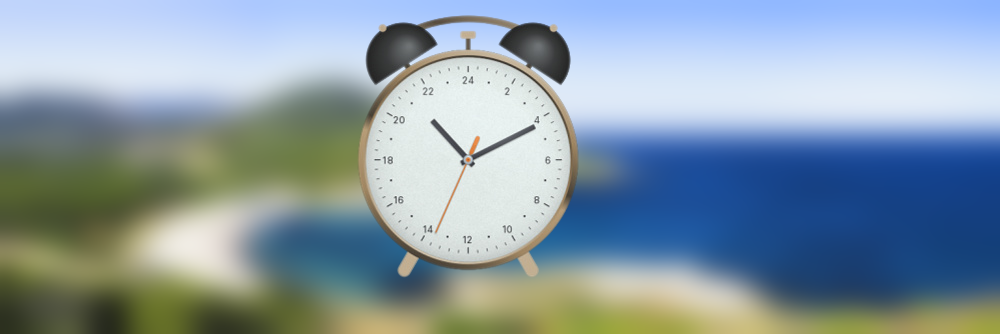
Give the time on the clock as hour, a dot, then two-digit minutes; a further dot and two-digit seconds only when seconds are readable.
21.10.34
